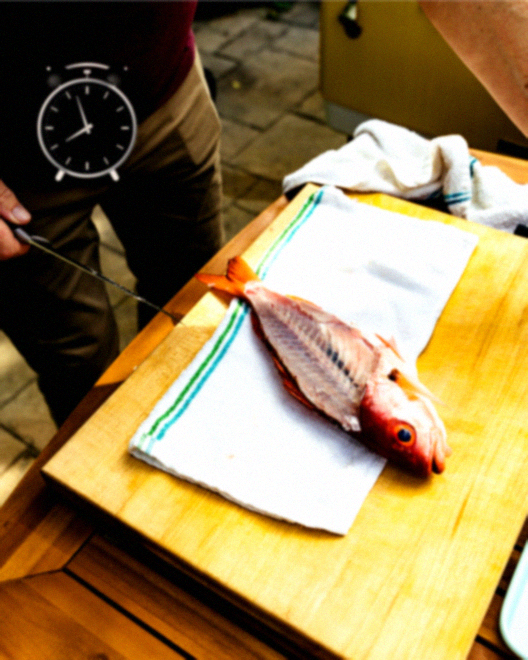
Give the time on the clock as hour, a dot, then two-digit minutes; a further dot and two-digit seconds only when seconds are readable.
7.57
